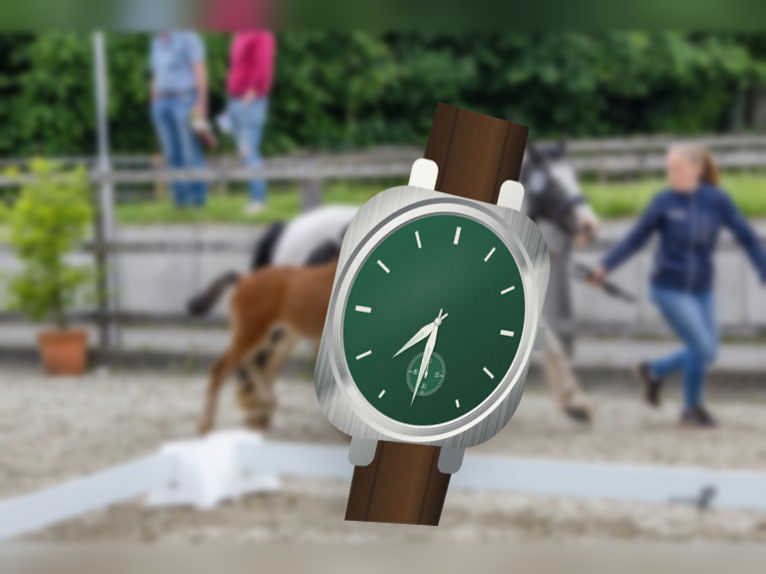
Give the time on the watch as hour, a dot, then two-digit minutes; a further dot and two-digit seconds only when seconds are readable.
7.31
